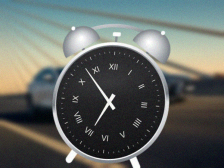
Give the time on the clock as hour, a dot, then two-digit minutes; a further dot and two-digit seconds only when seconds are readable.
6.53
